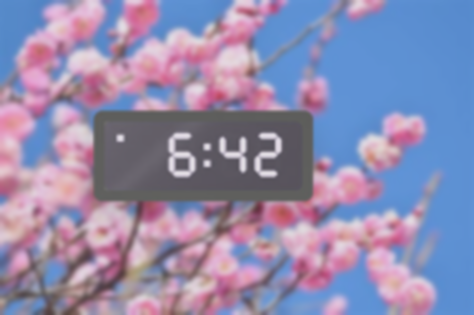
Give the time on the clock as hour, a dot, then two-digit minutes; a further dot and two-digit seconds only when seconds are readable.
6.42
